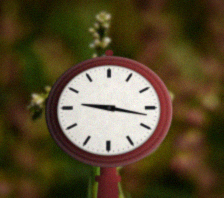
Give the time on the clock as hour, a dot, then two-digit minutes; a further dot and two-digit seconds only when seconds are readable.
9.17
